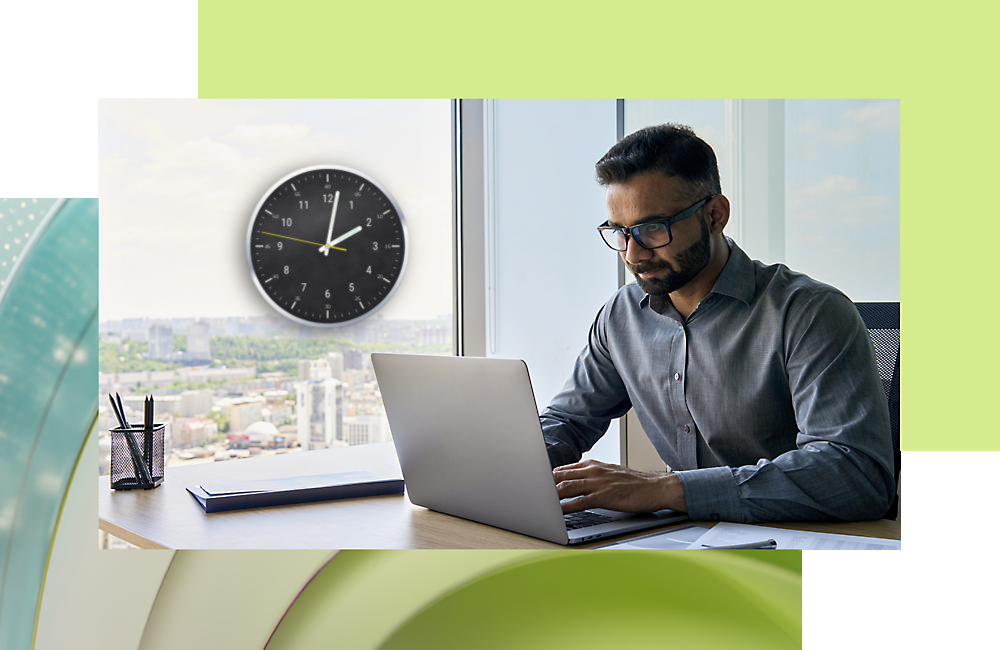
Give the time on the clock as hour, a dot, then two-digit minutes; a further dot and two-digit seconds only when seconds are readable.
2.01.47
